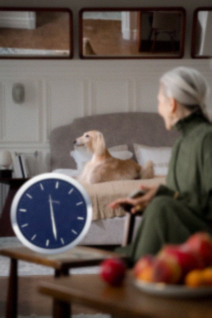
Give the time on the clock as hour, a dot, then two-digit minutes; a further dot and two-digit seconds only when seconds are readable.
11.27
